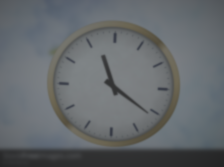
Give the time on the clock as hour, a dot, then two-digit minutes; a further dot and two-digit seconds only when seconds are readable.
11.21
